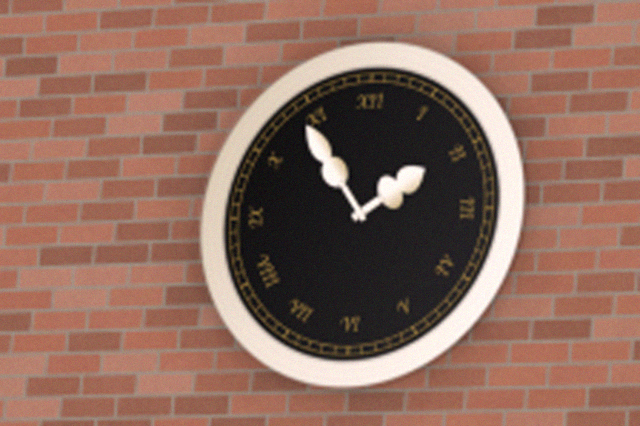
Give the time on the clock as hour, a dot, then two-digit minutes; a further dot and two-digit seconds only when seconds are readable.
1.54
